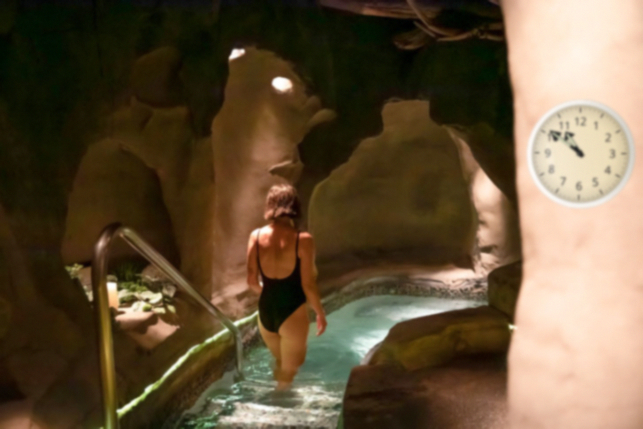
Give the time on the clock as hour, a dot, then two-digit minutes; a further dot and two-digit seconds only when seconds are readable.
10.51
